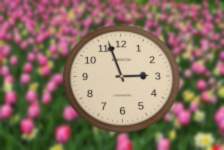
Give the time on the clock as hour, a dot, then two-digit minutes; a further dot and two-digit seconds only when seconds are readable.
2.57
